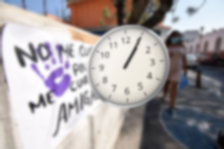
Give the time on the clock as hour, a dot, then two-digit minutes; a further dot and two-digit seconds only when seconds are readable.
1.05
